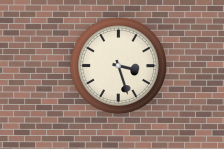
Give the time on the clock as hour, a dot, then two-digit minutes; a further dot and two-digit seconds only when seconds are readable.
3.27
